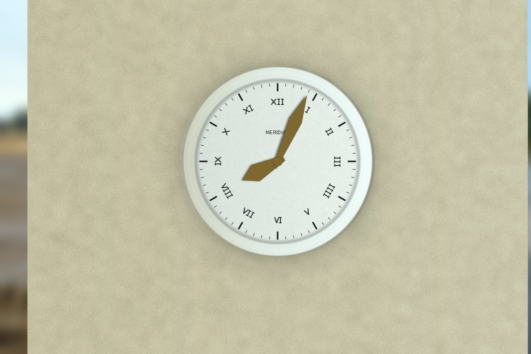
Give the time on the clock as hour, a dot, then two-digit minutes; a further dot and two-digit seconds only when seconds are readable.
8.04
